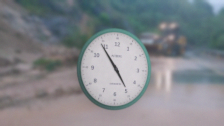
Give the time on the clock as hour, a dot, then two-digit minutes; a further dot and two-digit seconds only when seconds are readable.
4.54
